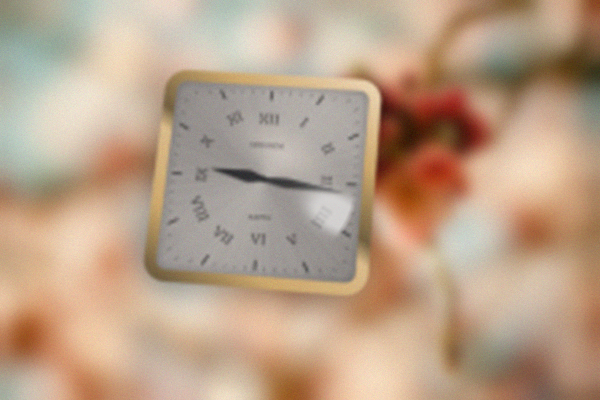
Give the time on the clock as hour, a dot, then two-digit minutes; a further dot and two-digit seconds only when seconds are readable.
9.16
